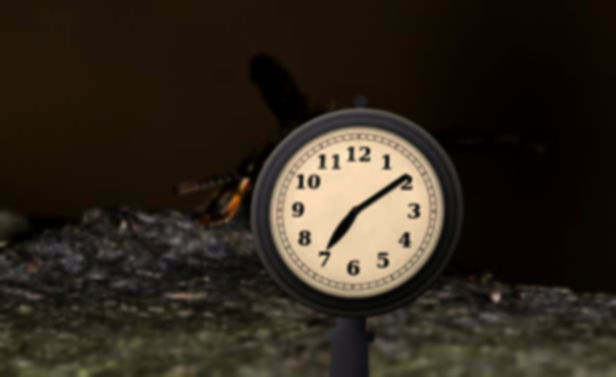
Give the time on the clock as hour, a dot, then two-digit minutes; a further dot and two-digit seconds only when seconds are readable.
7.09
